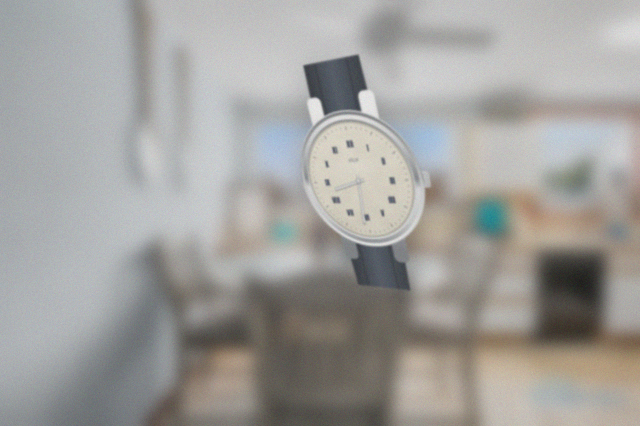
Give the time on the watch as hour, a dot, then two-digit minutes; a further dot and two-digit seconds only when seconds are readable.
8.31
